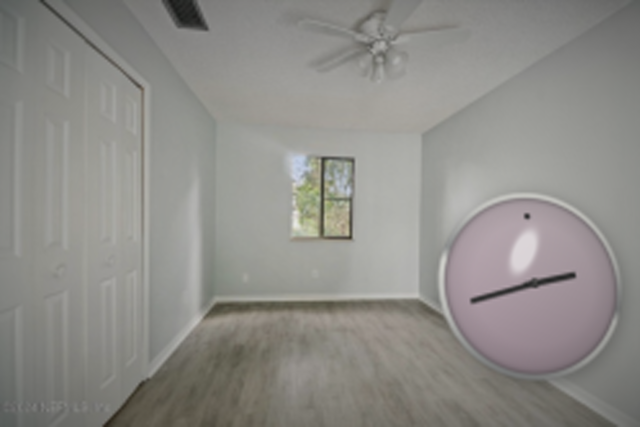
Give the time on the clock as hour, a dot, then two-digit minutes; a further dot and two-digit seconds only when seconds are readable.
2.43
